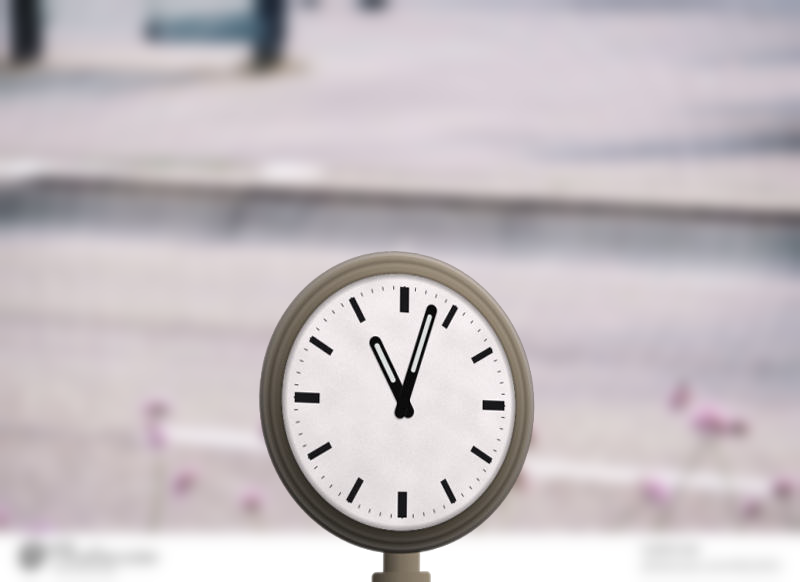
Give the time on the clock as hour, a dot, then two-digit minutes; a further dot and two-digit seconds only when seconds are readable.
11.03
